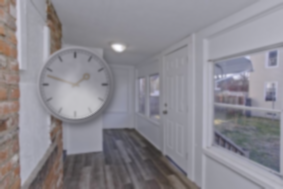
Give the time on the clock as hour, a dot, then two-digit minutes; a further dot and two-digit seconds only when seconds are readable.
1.48
